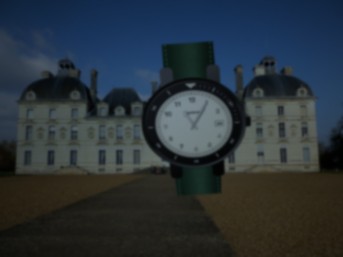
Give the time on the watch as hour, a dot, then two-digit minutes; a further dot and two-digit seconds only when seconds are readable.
11.05
